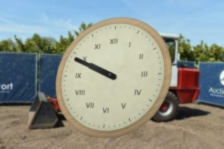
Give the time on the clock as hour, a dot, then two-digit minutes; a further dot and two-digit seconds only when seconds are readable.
9.49
